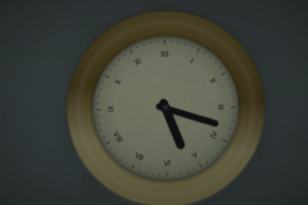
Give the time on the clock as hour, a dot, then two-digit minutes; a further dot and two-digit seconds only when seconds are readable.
5.18
